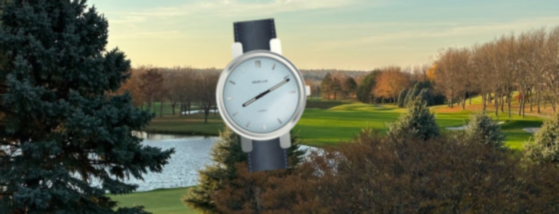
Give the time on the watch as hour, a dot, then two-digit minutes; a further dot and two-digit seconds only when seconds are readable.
8.11
